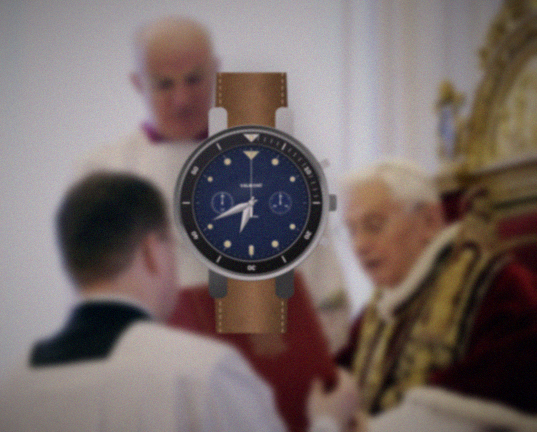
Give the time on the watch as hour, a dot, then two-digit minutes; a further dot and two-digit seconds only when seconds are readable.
6.41
